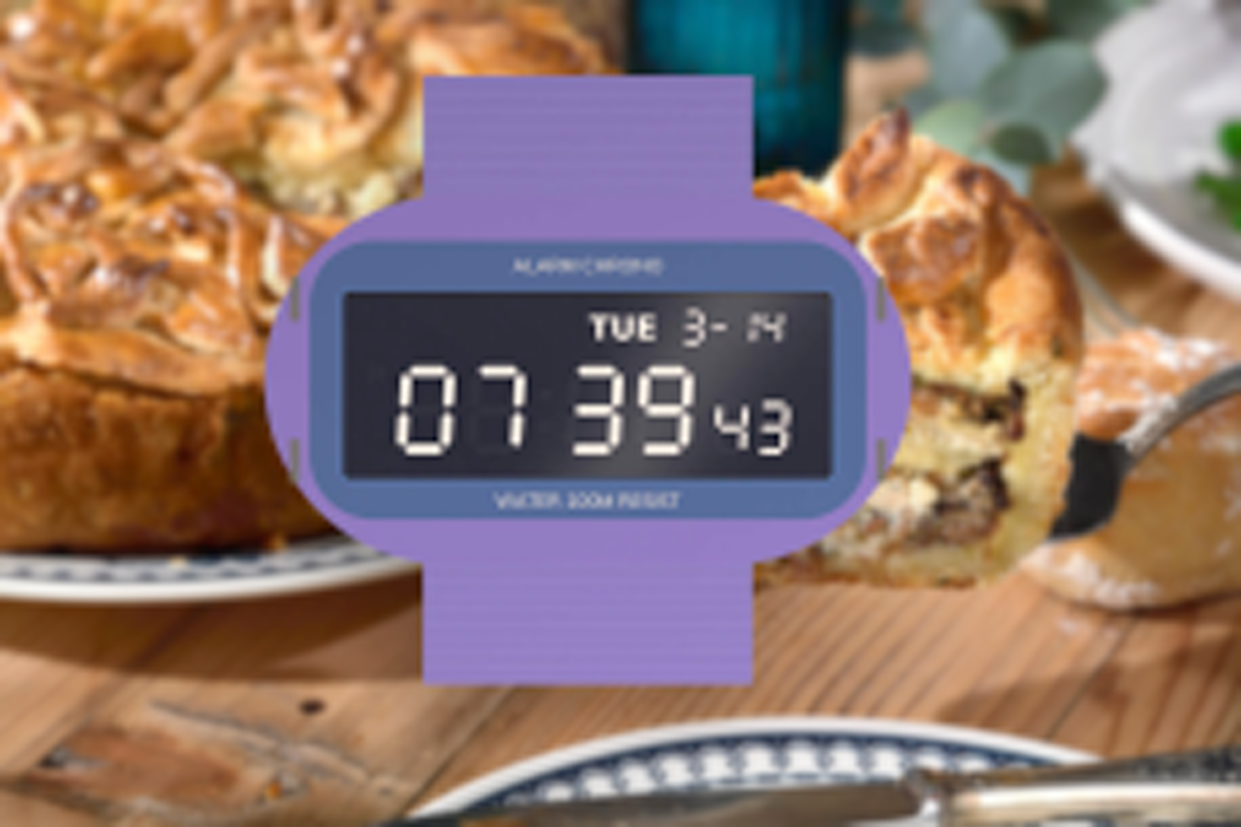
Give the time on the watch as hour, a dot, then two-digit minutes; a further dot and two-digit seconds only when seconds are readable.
7.39.43
